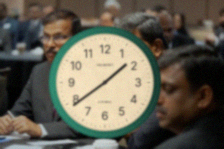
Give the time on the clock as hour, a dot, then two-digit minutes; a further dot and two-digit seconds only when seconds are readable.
1.39
